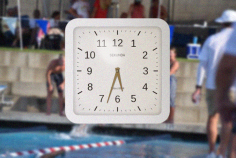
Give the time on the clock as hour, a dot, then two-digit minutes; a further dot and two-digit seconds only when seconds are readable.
5.33
